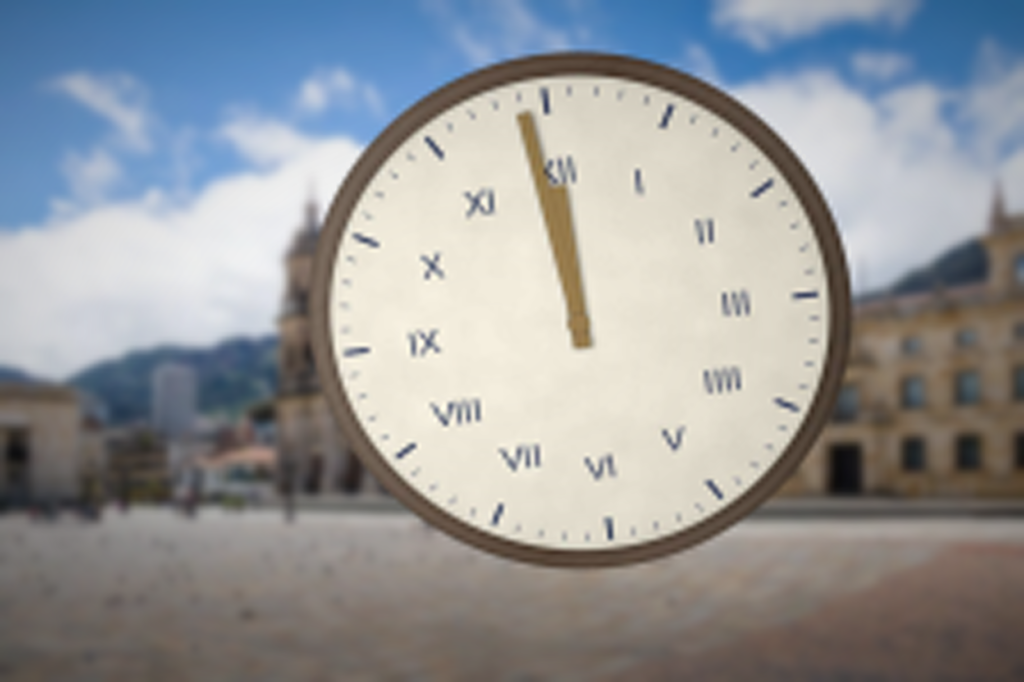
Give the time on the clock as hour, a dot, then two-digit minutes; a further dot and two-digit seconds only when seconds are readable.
11.59
